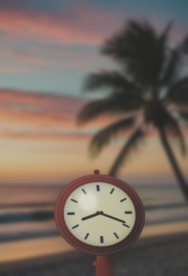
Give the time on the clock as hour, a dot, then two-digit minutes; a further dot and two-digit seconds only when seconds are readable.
8.19
